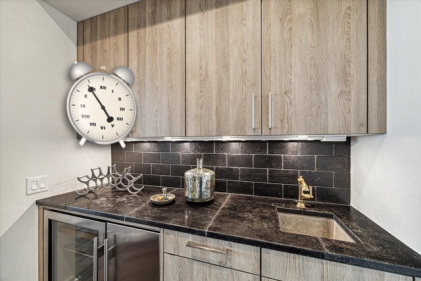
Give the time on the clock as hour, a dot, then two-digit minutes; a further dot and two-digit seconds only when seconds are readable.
4.54
